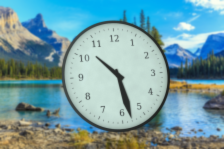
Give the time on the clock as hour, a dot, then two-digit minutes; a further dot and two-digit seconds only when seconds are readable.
10.28
